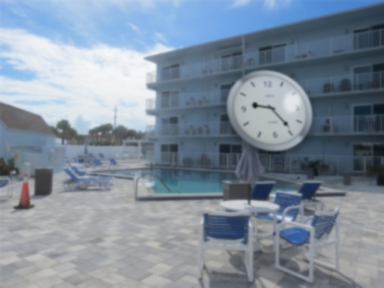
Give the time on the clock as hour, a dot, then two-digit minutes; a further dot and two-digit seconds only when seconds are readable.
9.24
